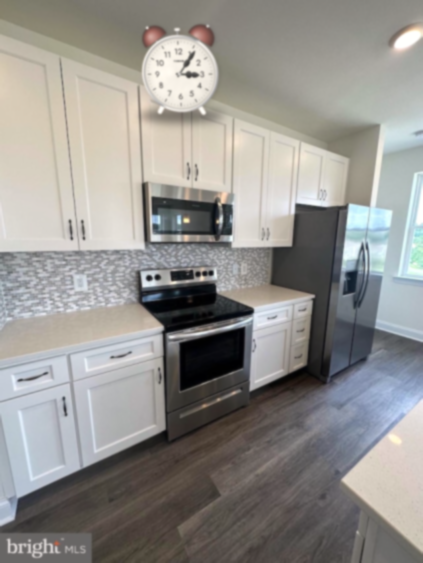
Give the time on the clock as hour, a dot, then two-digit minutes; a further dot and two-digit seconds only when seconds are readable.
3.06
